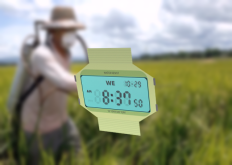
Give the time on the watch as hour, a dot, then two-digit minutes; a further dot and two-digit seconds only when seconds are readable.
8.37.50
